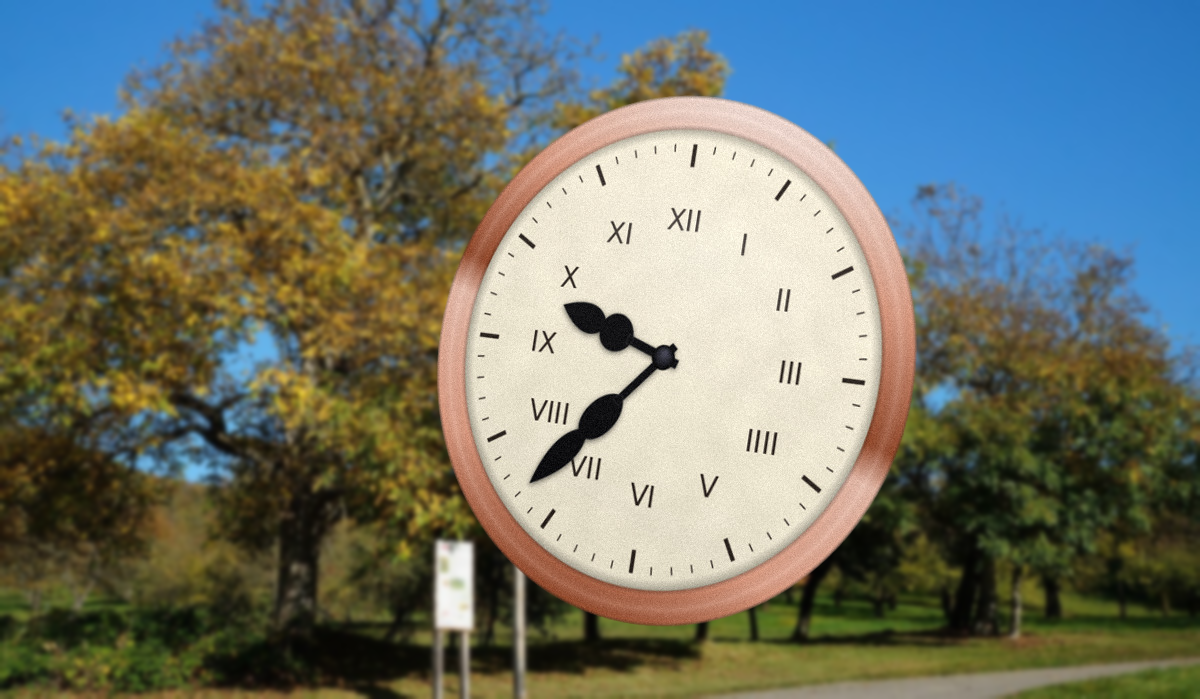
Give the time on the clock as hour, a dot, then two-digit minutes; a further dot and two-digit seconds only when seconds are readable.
9.37
